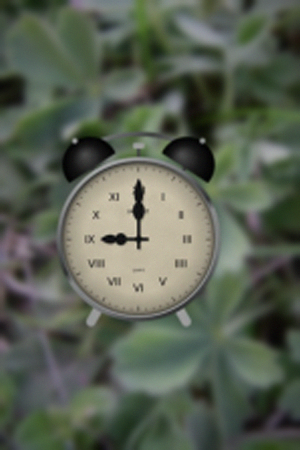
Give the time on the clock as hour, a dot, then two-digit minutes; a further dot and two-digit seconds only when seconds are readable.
9.00
